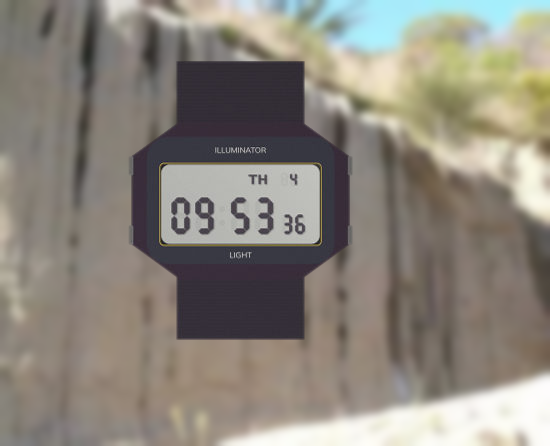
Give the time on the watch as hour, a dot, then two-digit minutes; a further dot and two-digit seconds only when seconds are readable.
9.53.36
